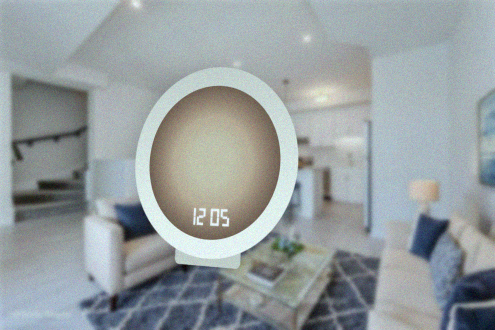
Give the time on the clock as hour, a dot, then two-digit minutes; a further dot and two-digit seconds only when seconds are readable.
12.05
